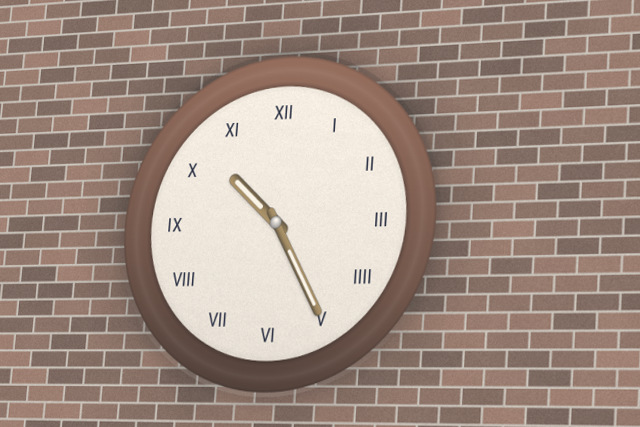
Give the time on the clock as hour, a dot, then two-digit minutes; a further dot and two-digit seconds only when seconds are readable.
10.25
